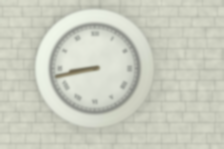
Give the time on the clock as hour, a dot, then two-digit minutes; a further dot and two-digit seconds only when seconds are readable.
8.43
